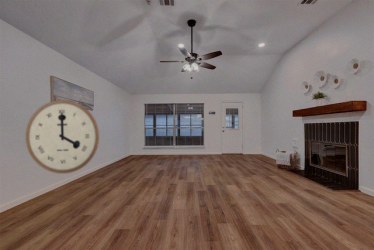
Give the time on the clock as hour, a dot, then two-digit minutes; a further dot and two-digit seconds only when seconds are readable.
4.00
